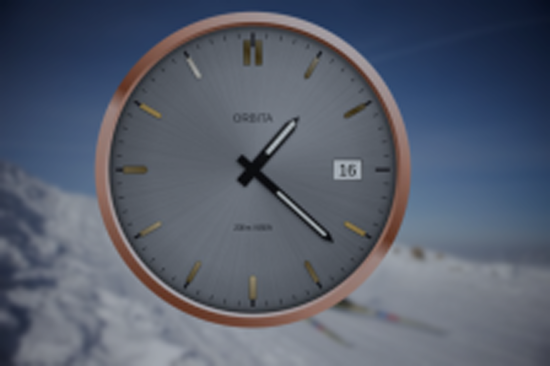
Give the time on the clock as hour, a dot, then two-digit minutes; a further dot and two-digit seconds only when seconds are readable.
1.22
